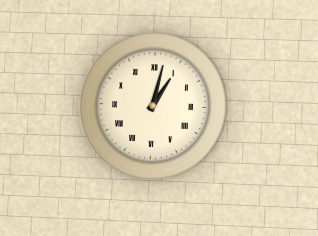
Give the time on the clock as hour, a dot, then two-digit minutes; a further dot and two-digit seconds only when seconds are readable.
1.02
